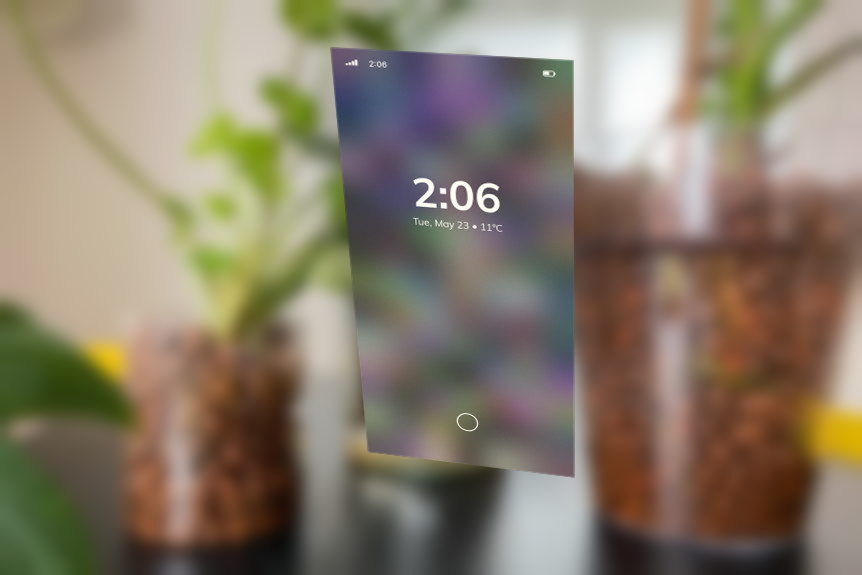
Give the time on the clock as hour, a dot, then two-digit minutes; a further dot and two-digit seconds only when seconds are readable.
2.06
